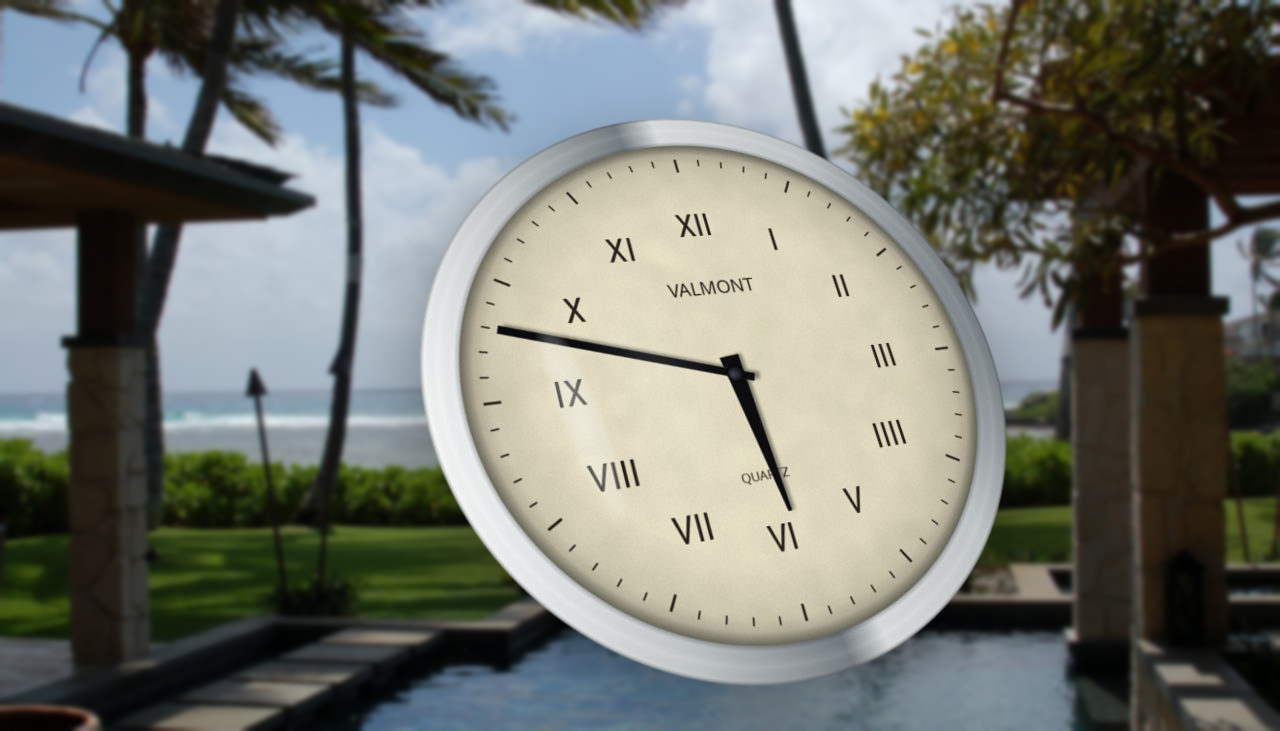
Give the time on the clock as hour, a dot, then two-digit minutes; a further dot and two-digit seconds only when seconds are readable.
5.48
